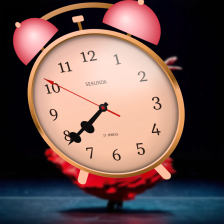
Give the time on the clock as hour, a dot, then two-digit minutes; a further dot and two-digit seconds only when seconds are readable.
7.38.51
